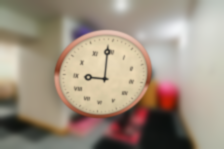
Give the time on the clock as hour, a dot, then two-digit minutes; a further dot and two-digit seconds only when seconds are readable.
8.59
